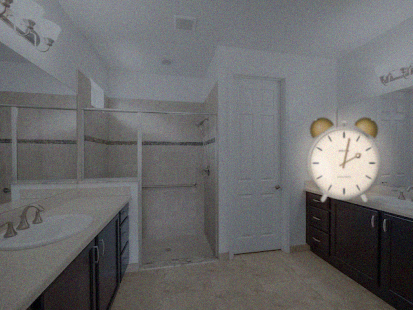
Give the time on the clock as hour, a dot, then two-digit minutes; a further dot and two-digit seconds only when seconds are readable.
2.02
